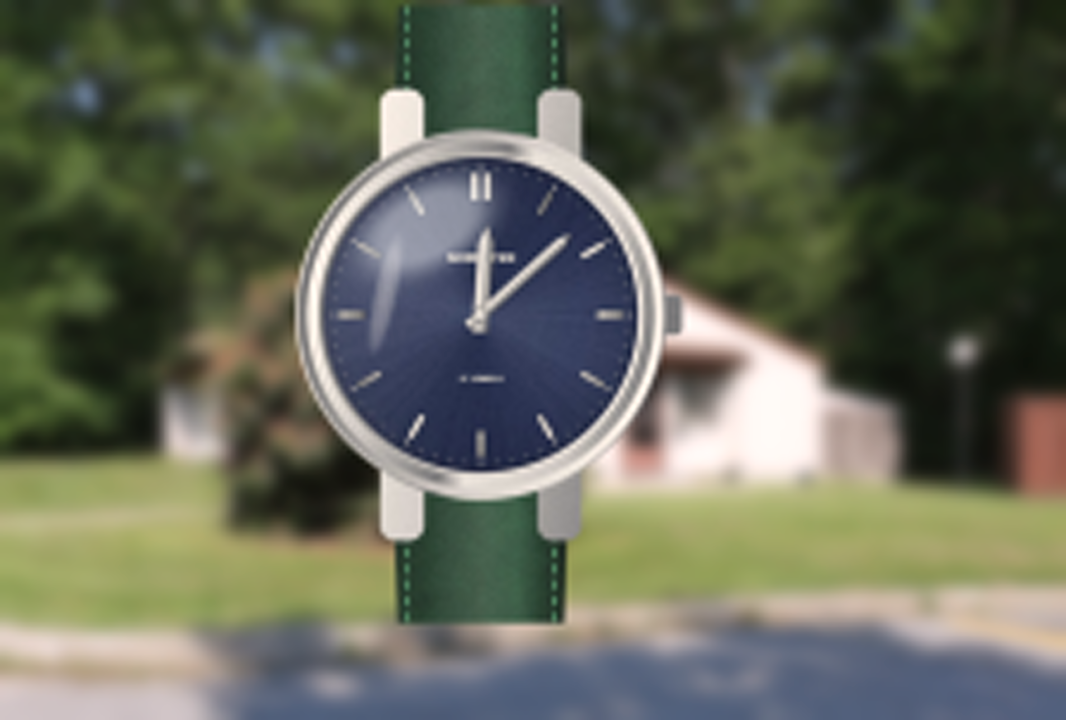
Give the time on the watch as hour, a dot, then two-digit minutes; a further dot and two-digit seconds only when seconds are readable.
12.08
